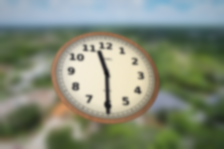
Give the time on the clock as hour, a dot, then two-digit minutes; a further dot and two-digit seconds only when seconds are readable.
11.30
